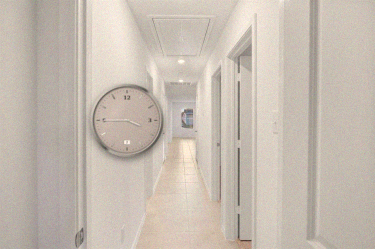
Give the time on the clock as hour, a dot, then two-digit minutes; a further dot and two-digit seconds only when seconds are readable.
3.45
